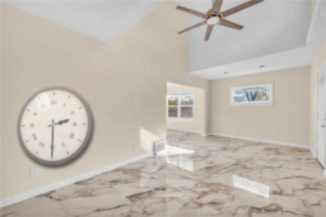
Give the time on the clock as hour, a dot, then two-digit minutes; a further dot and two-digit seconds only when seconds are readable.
2.30
